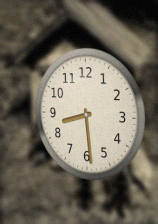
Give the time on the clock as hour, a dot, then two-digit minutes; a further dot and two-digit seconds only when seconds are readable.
8.29
